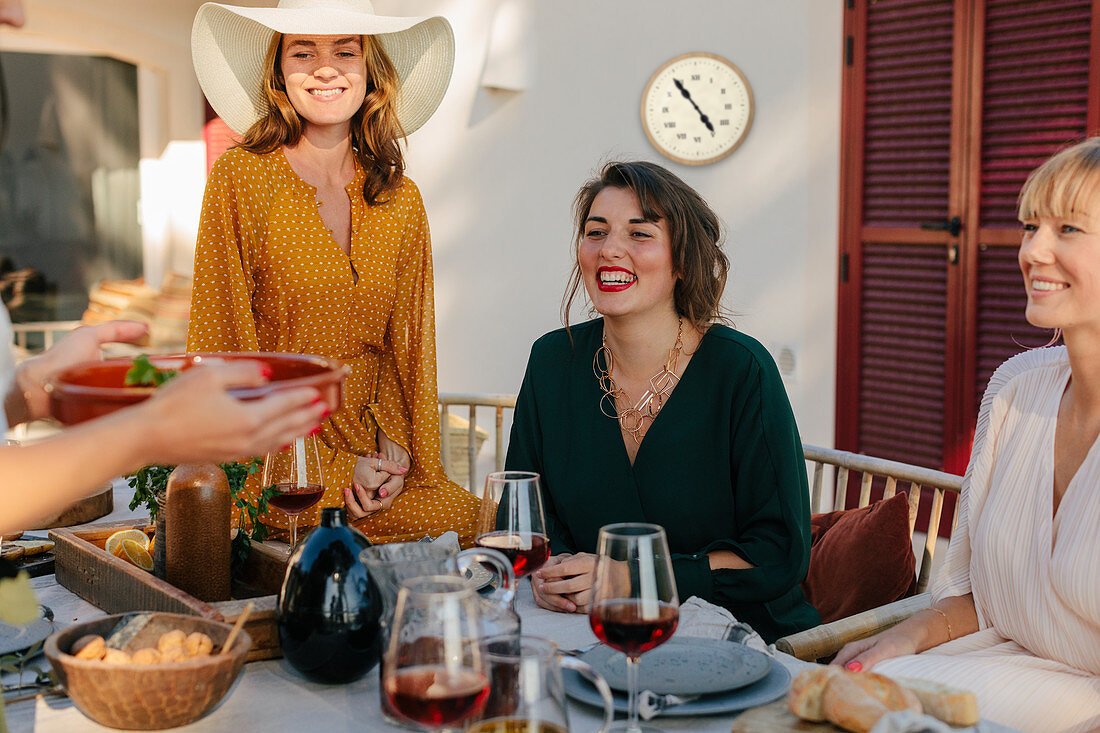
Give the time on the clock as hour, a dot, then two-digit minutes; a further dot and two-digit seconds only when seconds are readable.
4.54
